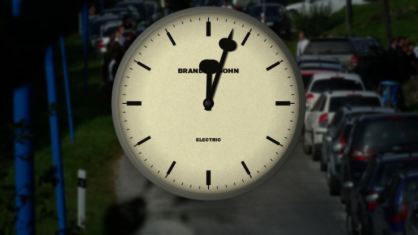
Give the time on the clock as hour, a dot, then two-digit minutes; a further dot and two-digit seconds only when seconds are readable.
12.03
